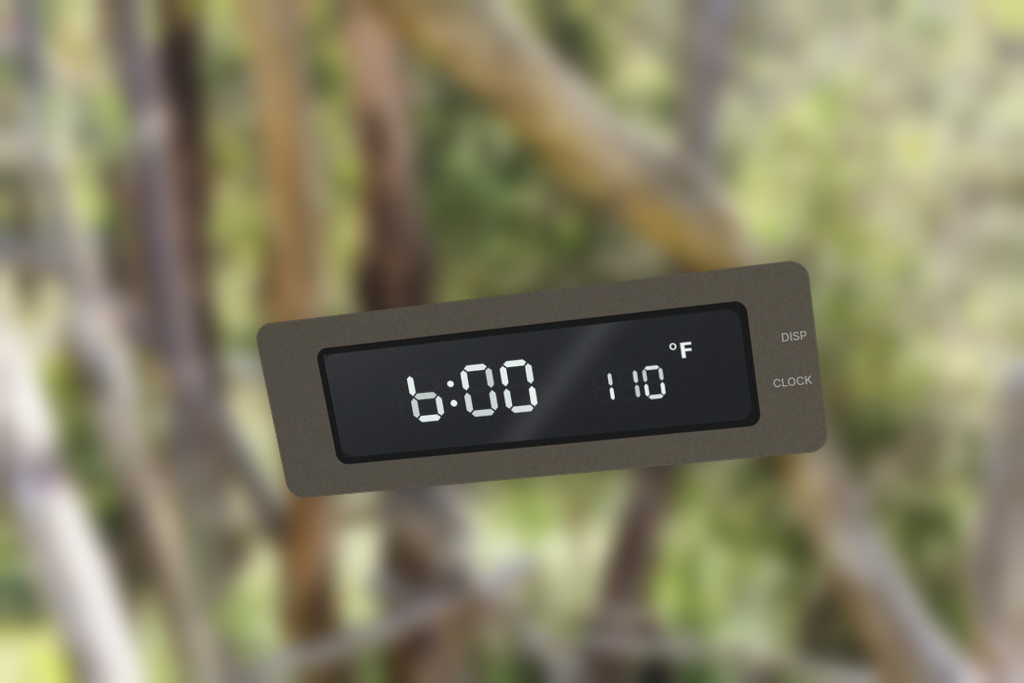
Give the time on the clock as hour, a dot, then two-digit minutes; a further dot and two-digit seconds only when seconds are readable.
6.00
